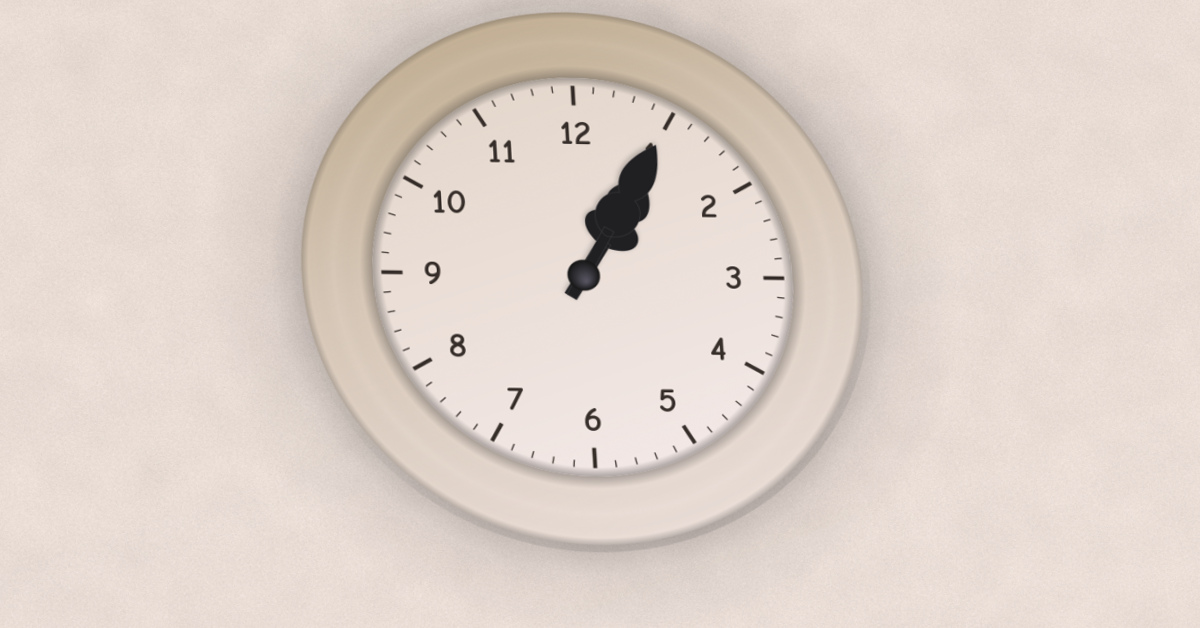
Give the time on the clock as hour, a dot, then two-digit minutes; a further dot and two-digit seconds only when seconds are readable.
1.05
